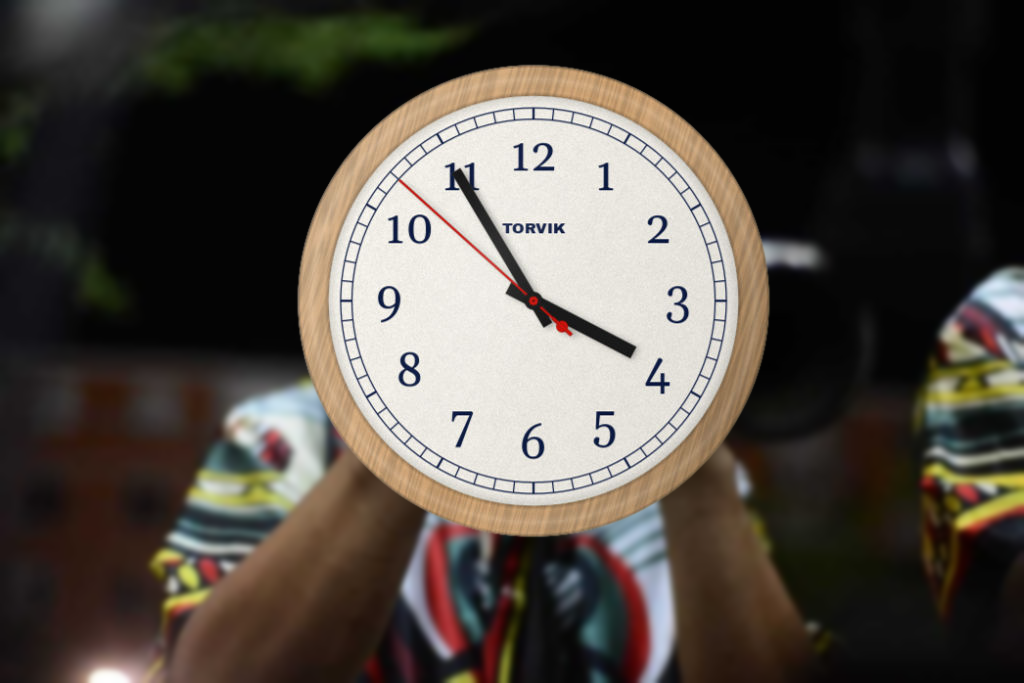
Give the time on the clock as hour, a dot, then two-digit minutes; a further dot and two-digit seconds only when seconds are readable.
3.54.52
